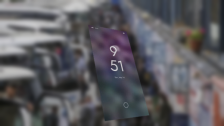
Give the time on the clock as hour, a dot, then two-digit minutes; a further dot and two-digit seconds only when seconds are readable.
9.51
